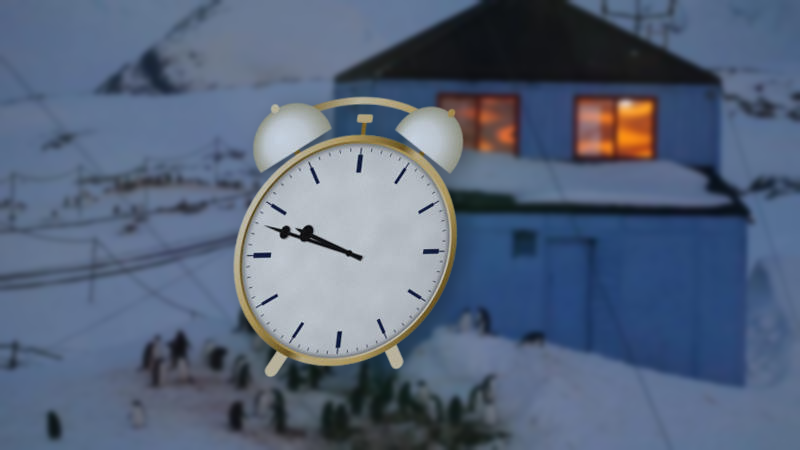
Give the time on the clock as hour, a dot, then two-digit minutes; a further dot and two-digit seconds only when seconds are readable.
9.48
